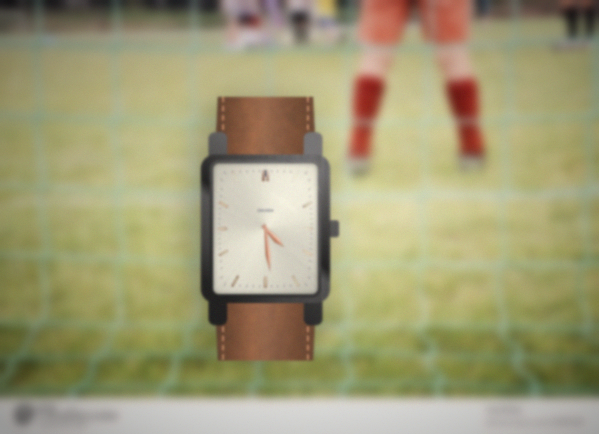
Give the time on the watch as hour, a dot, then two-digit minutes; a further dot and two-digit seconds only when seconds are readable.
4.29
